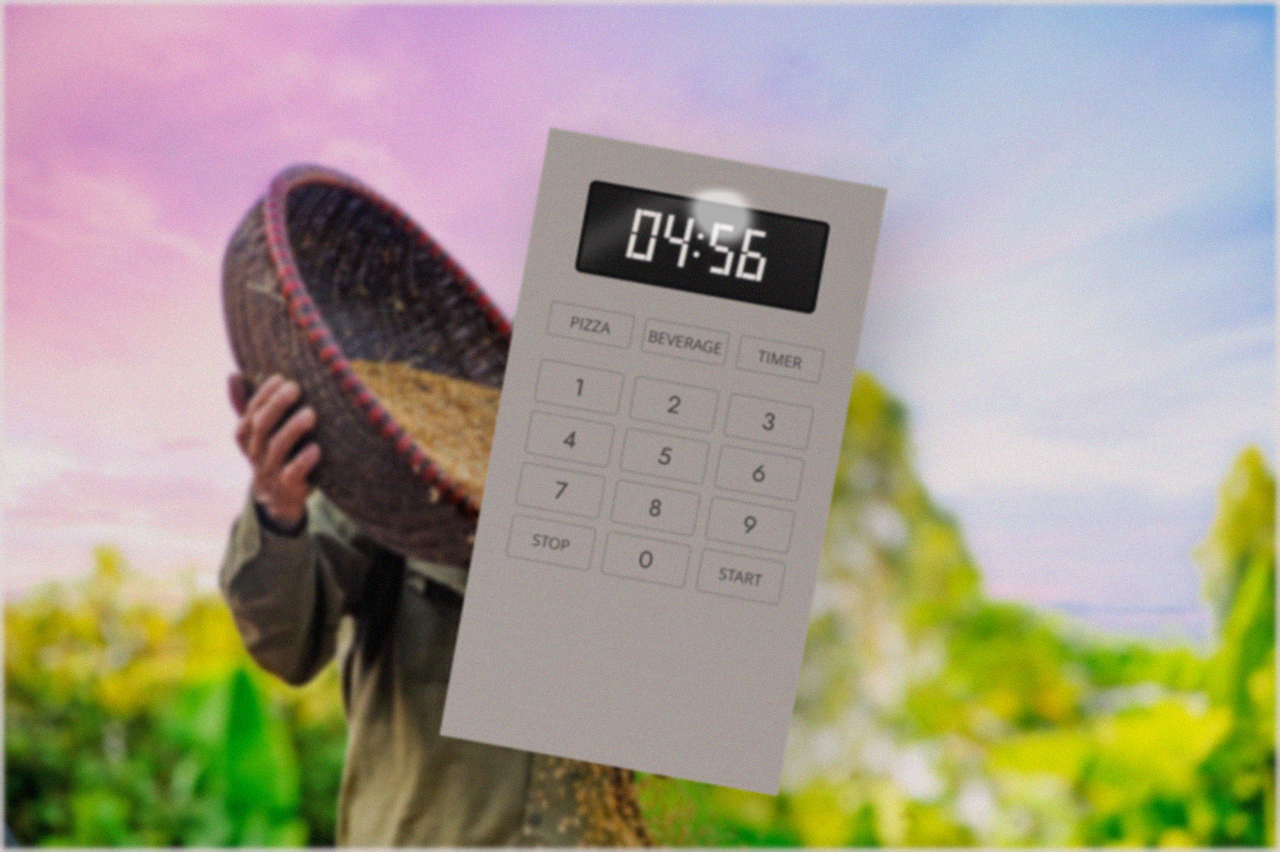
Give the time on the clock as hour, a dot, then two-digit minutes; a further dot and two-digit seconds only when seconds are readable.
4.56
